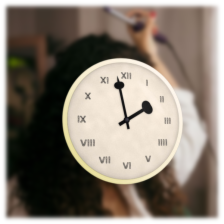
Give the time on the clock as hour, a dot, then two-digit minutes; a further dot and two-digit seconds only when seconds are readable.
1.58
